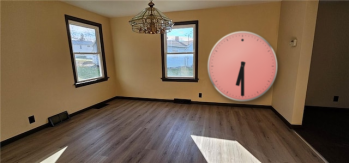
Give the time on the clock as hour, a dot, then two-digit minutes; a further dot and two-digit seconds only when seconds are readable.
6.30
